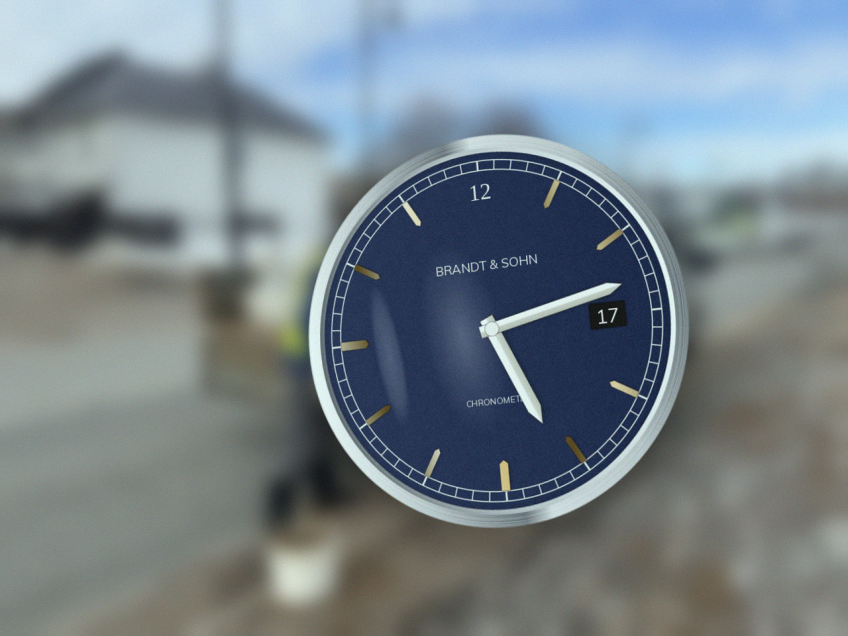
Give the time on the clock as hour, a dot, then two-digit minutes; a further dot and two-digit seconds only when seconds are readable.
5.13
